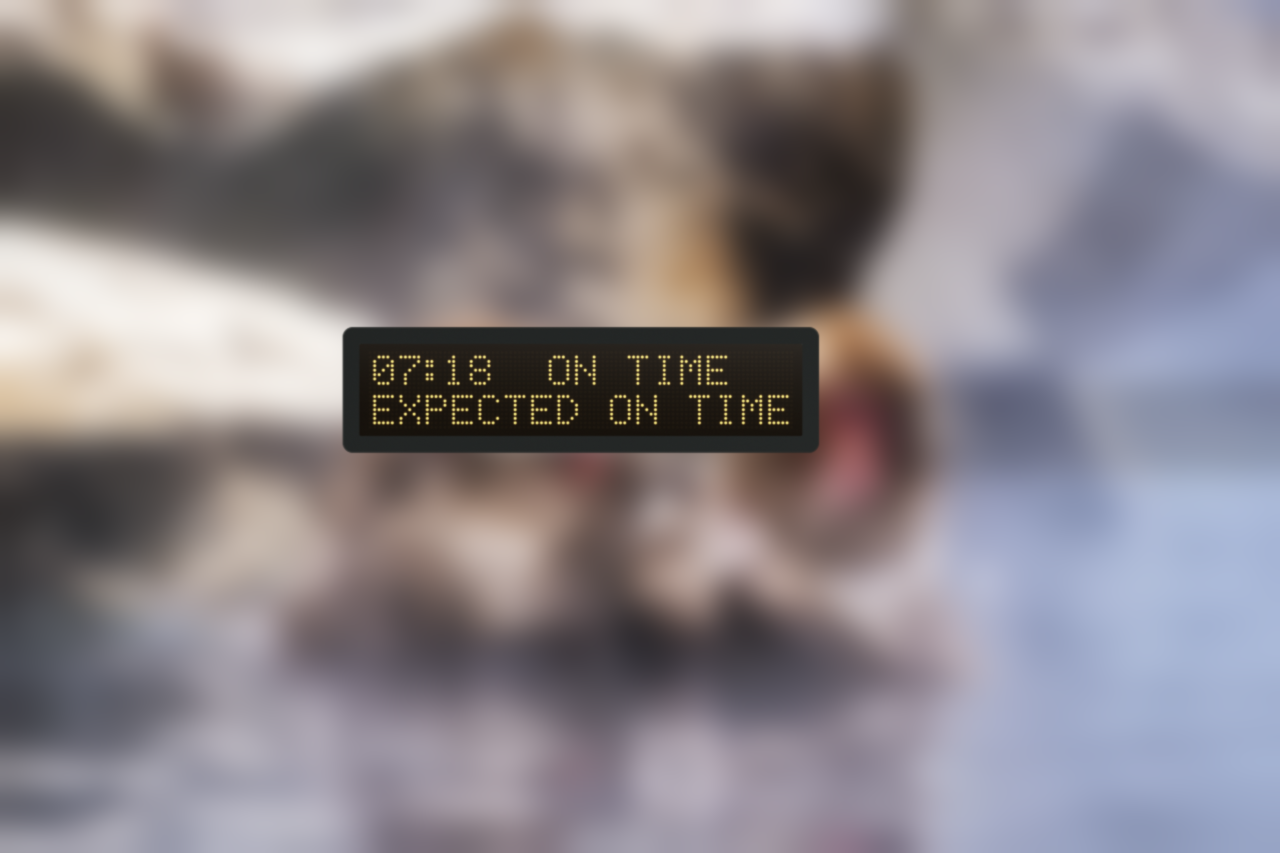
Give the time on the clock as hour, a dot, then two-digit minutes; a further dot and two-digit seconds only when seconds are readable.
7.18
